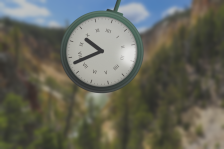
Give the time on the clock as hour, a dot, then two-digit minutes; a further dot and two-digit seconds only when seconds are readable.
9.38
